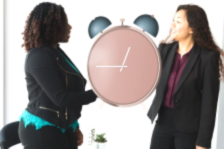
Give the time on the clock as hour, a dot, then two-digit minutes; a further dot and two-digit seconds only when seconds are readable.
12.45
